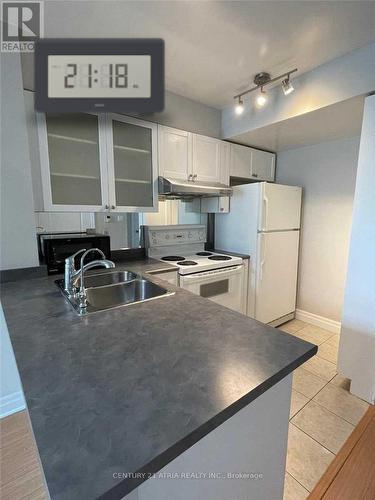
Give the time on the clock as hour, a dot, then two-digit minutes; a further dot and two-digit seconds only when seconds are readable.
21.18
